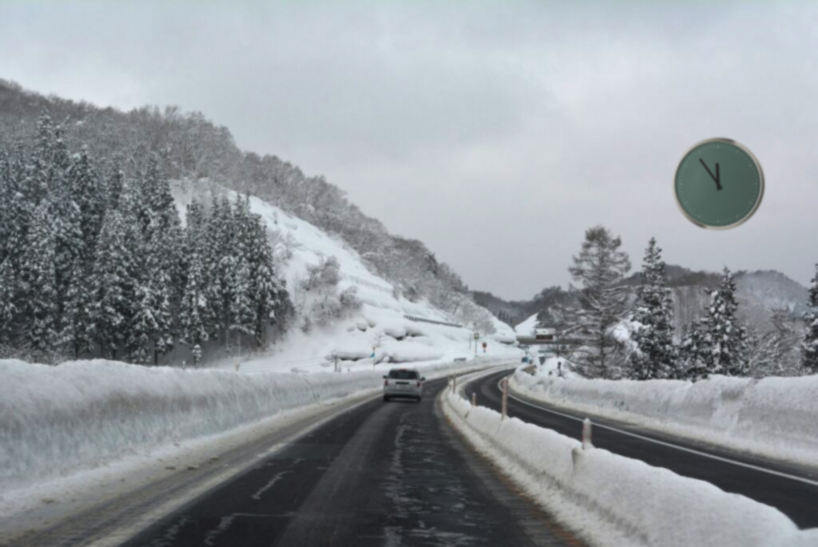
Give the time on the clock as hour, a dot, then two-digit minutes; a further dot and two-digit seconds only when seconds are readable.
11.54
